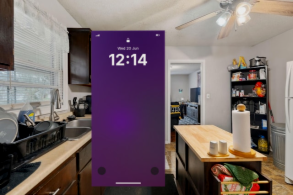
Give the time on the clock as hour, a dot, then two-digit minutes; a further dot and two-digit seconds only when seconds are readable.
12.14
